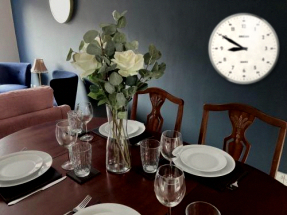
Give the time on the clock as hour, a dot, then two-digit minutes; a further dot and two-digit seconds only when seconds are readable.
8.50
